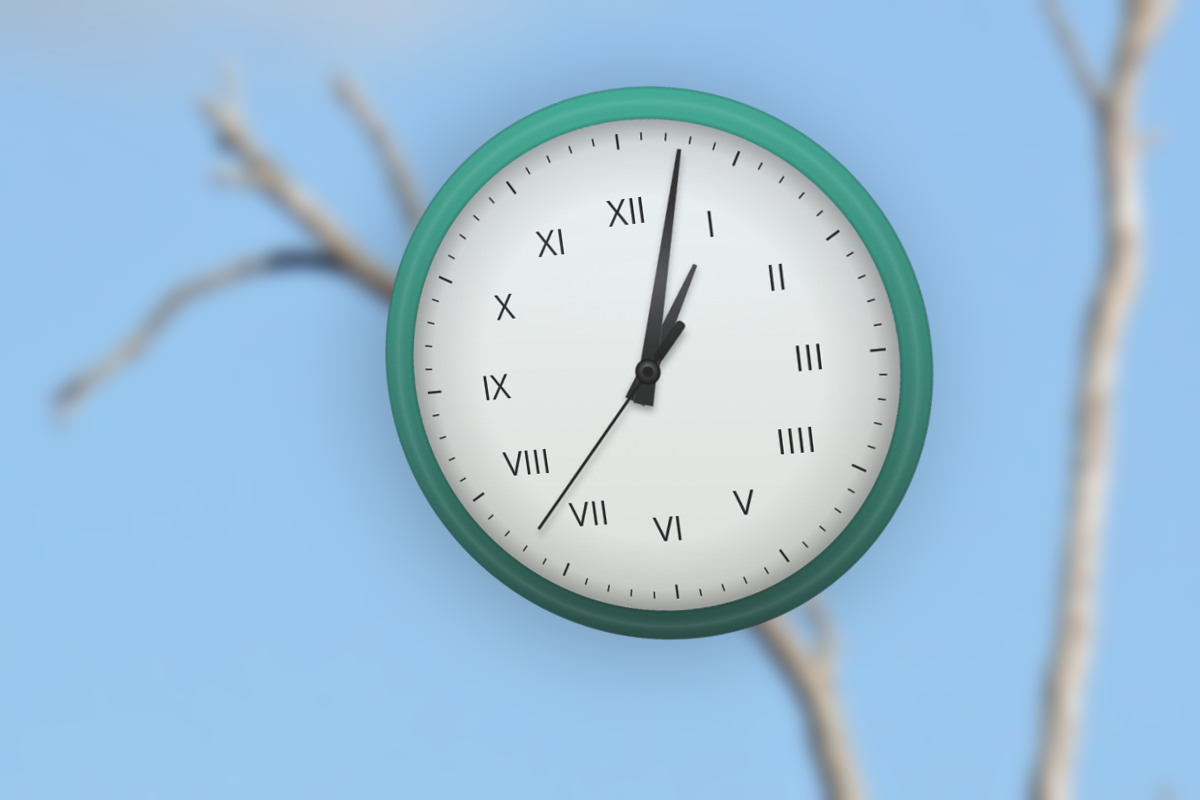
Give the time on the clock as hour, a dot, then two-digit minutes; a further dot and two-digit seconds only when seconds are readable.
1.02.37
